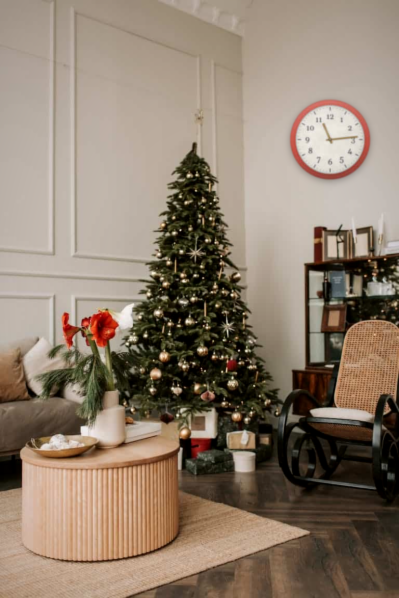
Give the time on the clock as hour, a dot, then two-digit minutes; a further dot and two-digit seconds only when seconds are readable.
11.14
